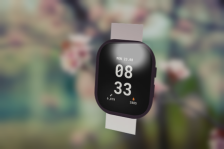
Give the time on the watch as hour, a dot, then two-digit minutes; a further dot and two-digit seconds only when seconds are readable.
8.33
